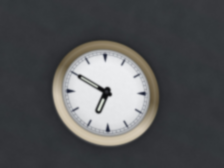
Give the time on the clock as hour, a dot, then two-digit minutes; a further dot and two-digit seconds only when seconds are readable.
6.50
